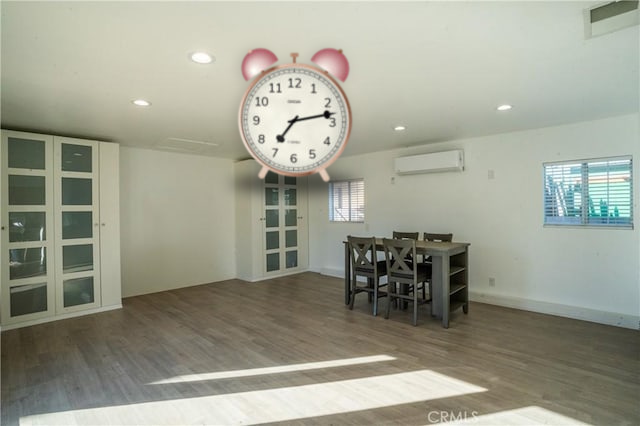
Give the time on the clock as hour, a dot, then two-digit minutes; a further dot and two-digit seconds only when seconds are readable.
7.13
